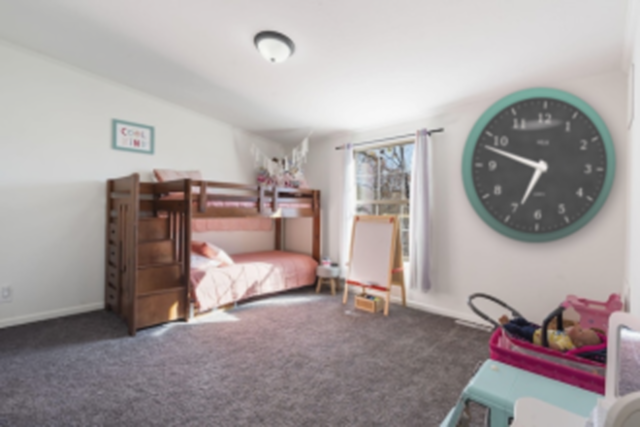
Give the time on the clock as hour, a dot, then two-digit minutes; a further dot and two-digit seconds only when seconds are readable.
6.48
